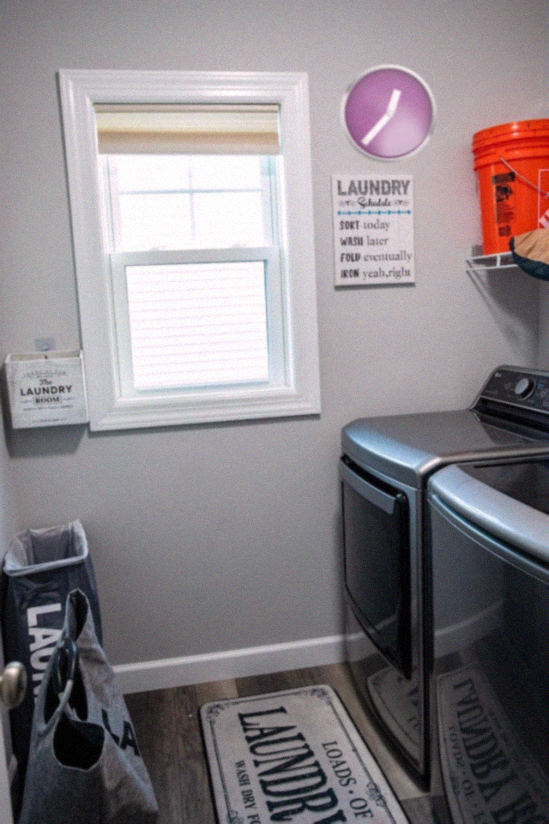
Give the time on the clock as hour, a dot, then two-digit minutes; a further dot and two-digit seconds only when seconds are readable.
12.37
